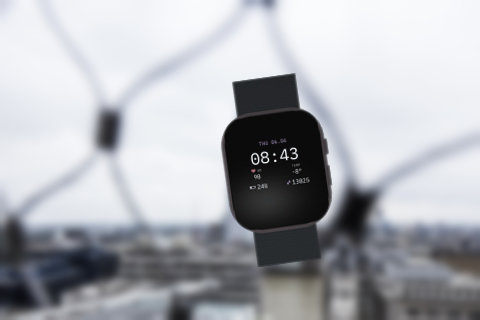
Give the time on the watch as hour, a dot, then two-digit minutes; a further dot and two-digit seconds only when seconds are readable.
8.43
